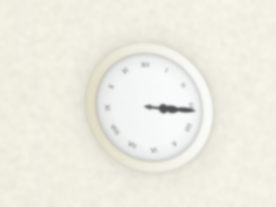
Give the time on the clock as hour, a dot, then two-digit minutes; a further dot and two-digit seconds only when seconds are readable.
3.16
